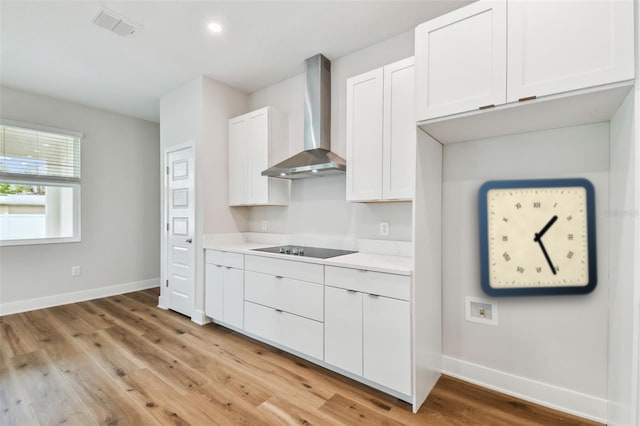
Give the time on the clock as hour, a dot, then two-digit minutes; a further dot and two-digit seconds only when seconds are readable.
1.26
